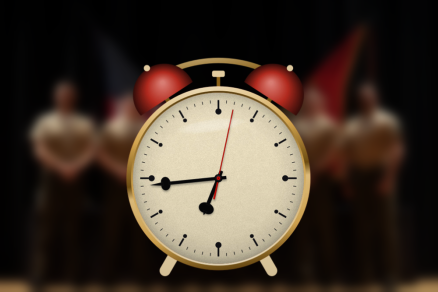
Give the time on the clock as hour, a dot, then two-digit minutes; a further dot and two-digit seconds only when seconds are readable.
6.44.02
